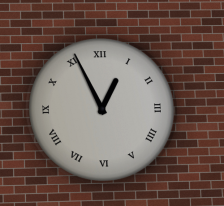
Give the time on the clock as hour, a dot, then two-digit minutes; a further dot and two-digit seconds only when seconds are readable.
12.56
